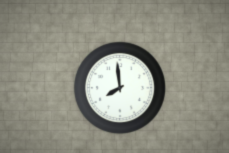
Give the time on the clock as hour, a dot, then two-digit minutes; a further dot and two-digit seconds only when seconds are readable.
7.59
